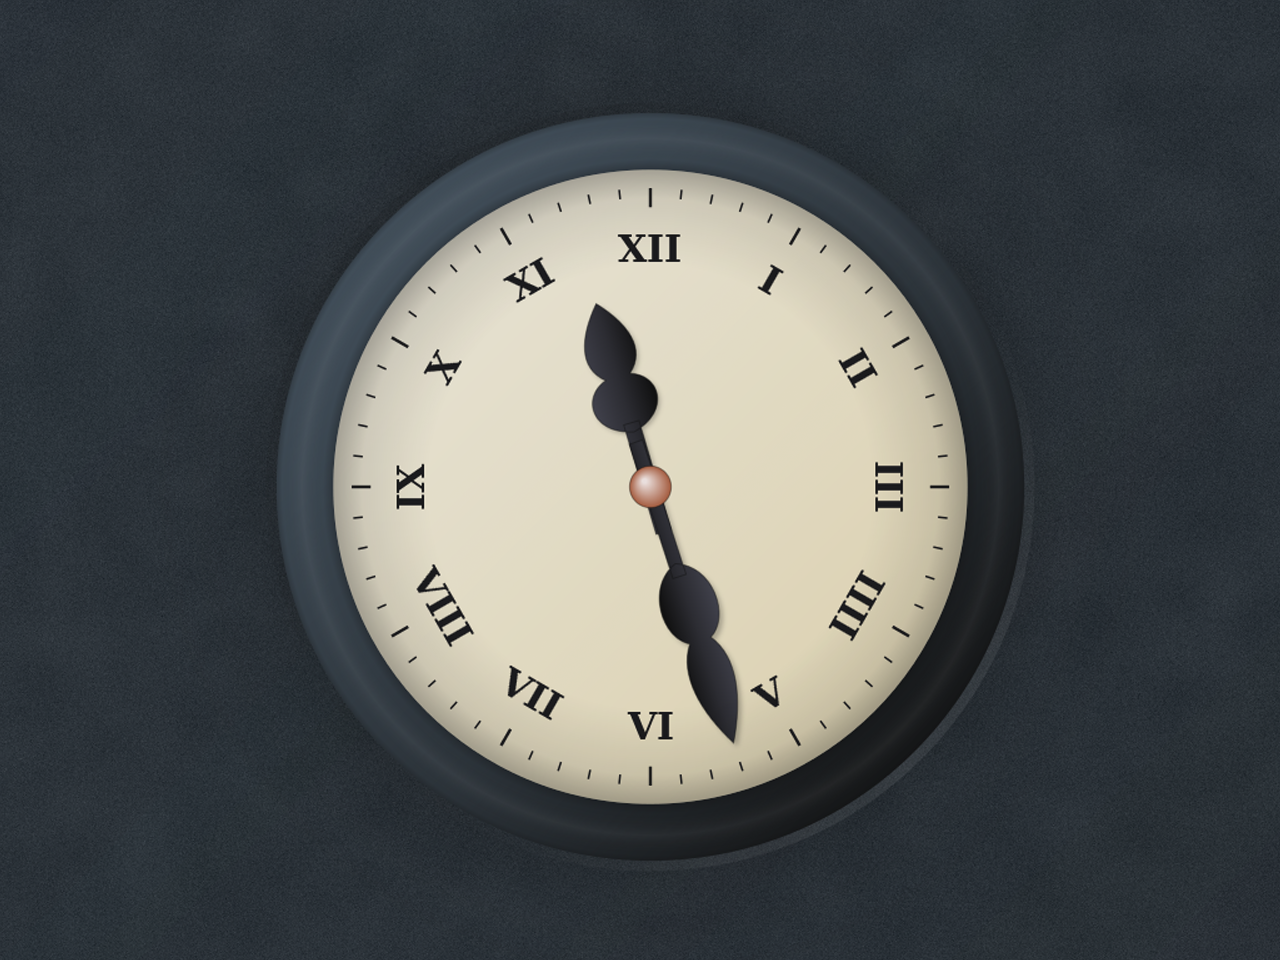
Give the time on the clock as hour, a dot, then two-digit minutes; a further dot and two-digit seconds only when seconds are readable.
11.27
